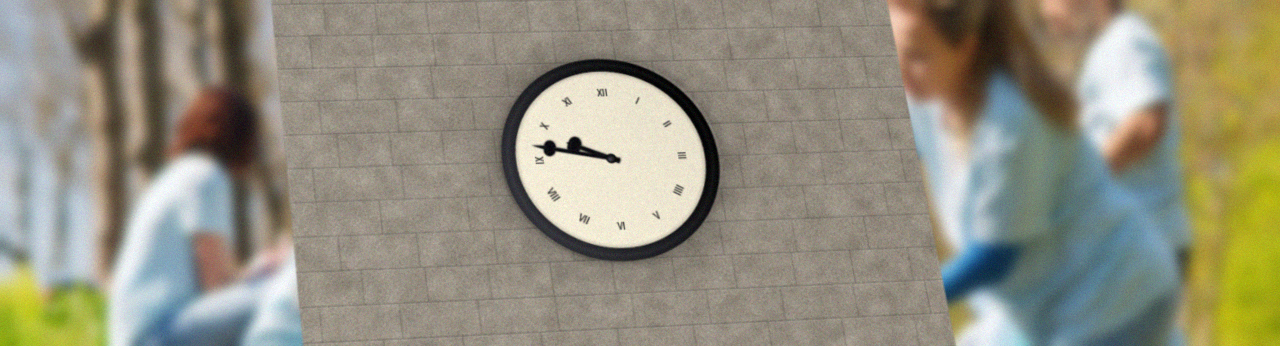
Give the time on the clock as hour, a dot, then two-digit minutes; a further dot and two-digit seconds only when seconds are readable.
9.47
